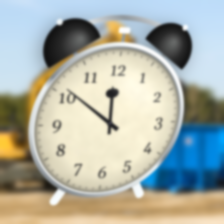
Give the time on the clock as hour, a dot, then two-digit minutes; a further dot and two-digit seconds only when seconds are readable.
11.51
